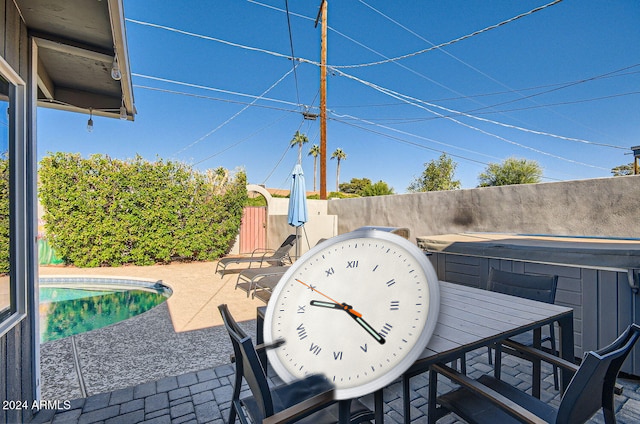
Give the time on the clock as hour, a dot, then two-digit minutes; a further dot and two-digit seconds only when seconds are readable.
9.21.50
